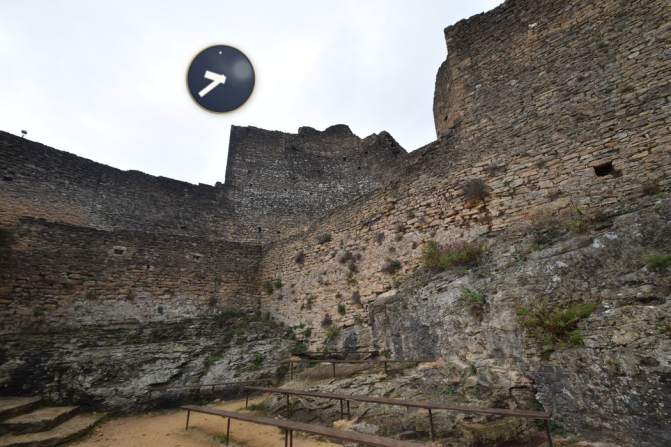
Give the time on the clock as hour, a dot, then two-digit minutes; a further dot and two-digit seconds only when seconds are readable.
9.39
